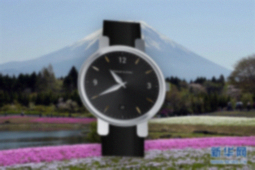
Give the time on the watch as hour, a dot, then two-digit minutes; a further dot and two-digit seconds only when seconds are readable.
10.40
